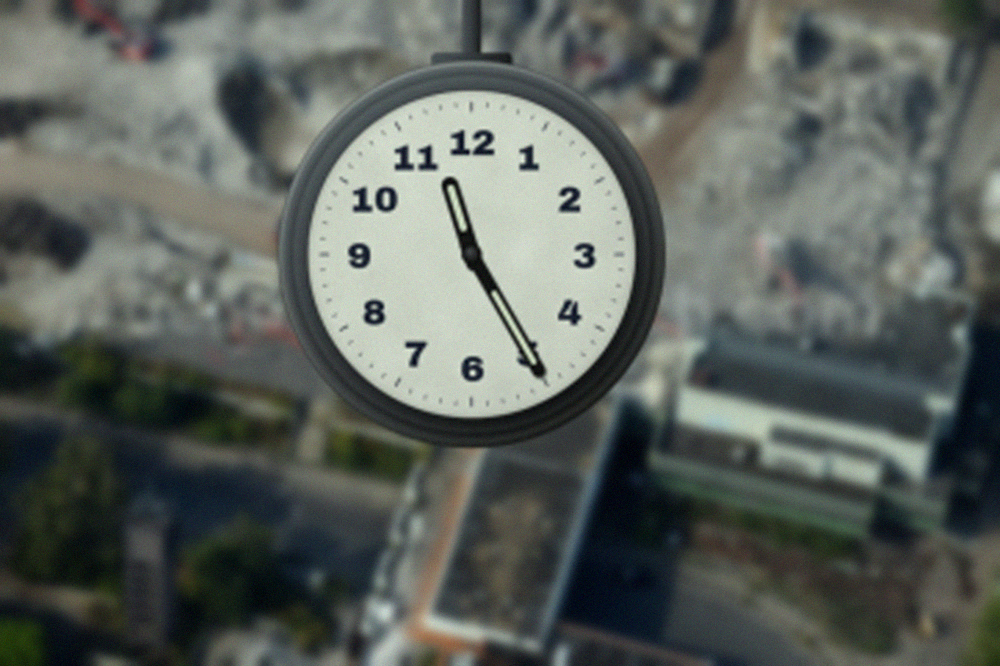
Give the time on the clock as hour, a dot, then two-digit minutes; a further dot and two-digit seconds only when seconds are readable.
11.25
